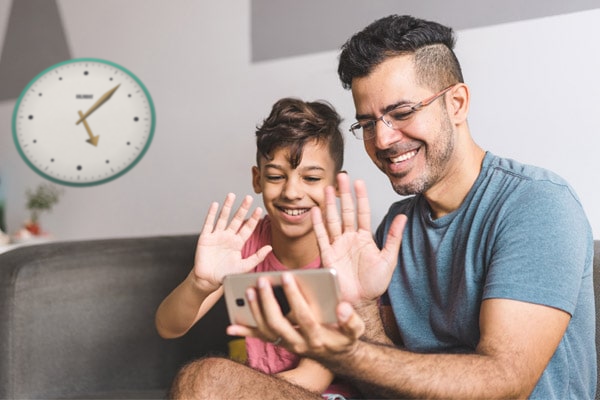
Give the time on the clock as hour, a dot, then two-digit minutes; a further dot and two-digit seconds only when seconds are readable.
5.07
